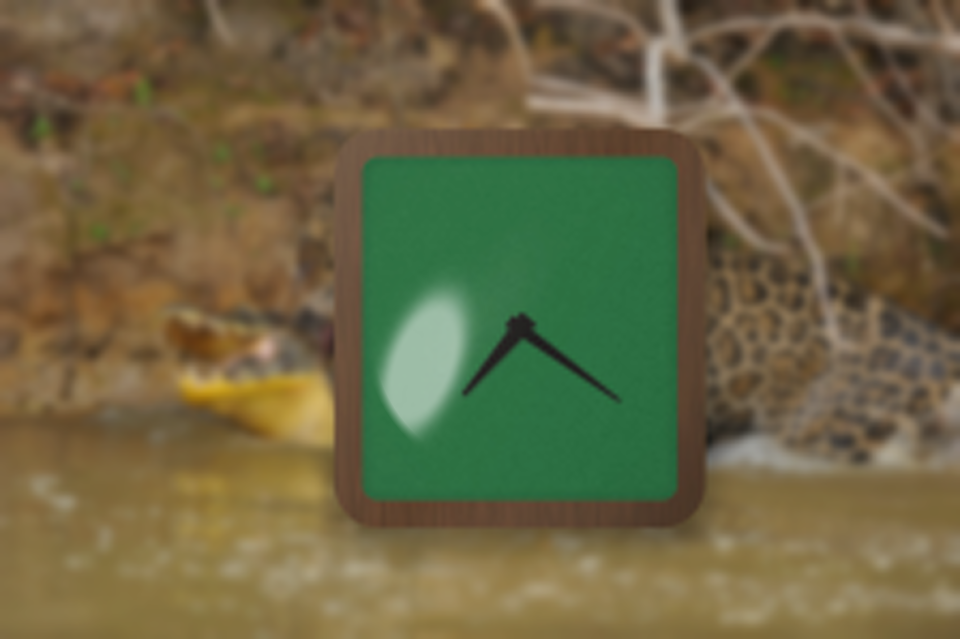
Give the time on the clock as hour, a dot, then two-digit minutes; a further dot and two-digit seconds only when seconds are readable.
7.21
